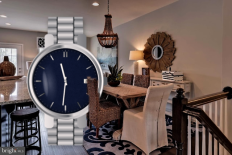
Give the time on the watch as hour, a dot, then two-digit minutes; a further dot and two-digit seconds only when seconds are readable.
11.31
